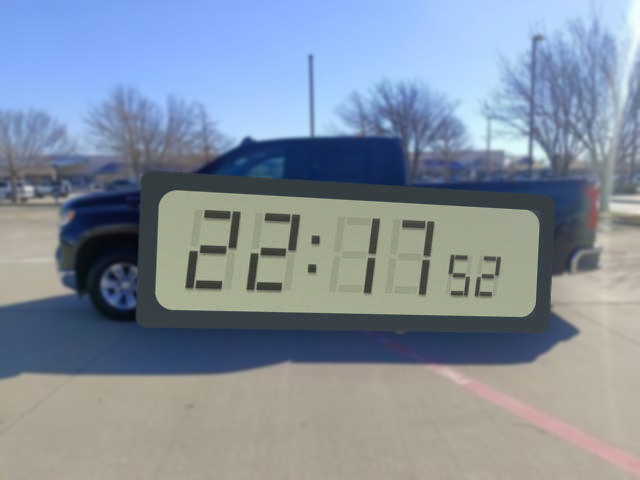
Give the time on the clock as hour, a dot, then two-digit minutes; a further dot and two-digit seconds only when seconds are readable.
22.17.52
